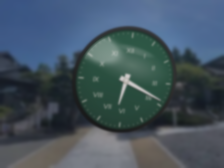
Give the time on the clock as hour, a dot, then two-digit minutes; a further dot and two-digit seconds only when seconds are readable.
6.19
